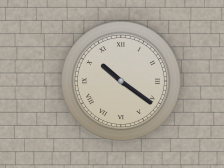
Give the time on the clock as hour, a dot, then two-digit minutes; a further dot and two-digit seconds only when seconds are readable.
10.21
